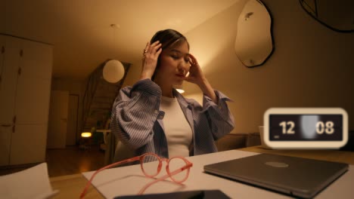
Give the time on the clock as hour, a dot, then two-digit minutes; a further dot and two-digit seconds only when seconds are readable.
12.08
